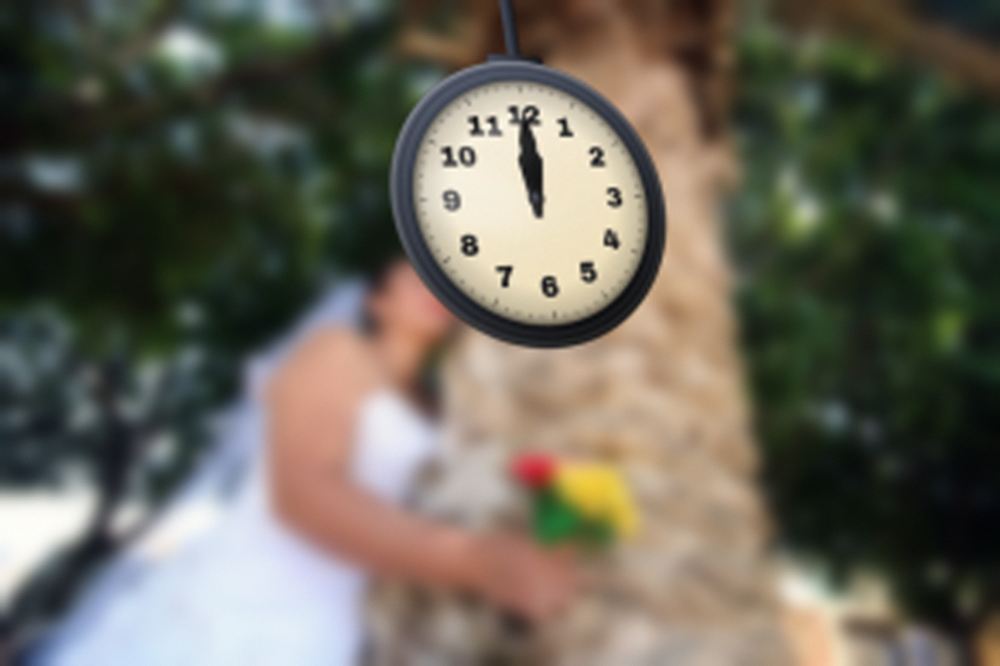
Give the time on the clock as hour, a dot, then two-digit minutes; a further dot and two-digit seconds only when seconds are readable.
12.00
